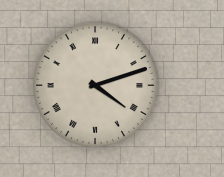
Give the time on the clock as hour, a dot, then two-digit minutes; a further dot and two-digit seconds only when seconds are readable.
4.12
